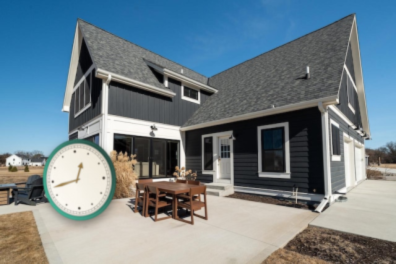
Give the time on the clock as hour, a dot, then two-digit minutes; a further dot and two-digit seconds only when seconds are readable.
12.43
